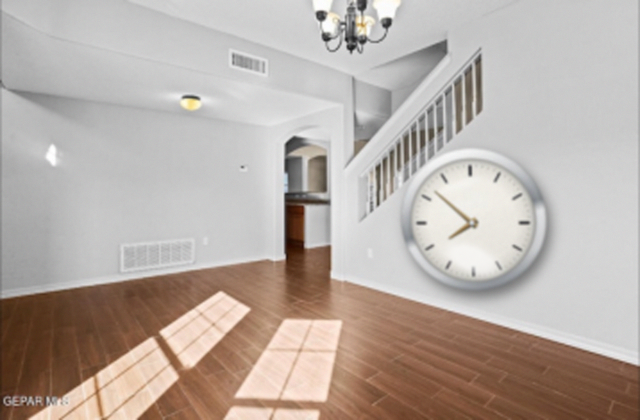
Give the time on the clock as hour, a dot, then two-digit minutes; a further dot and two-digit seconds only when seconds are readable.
7.52
